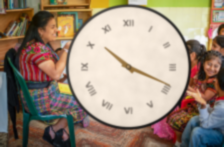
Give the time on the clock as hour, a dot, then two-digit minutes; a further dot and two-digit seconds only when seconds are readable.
10.19
